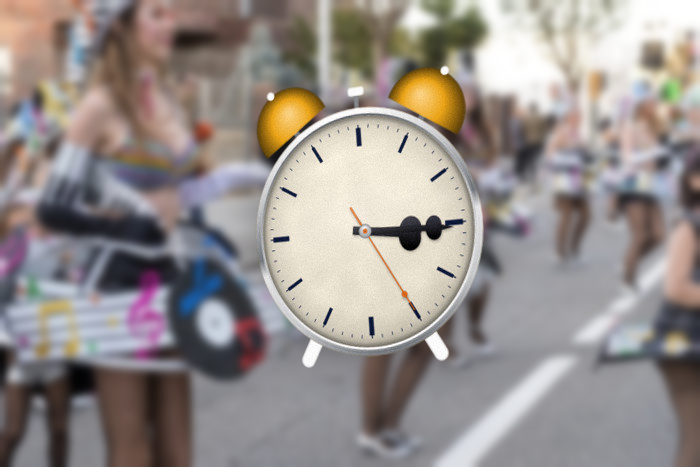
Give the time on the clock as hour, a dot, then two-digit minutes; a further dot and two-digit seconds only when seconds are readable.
3.15.25
